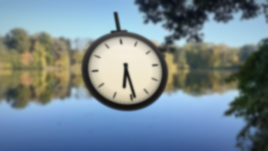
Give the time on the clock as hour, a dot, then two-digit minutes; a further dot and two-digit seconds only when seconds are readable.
6.29
